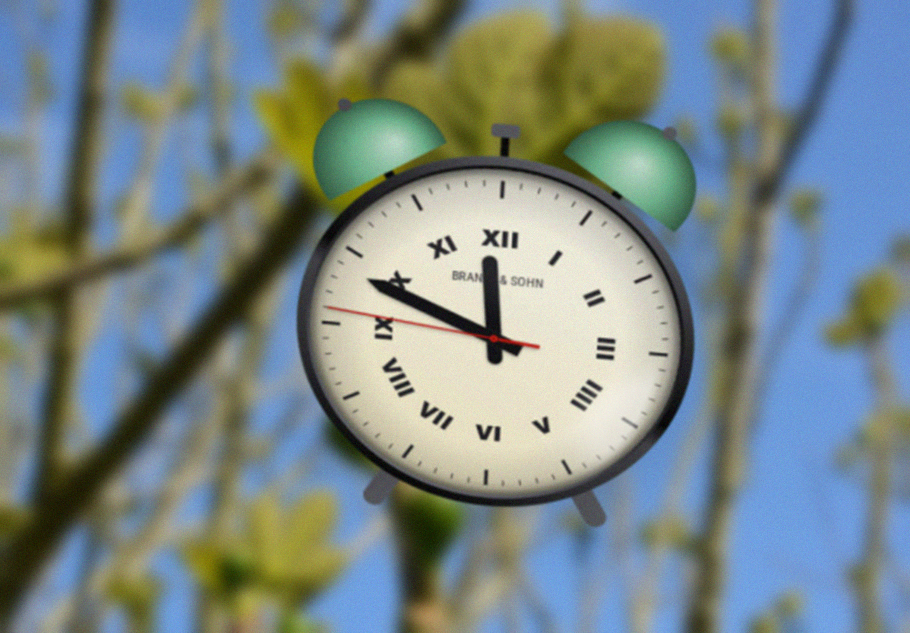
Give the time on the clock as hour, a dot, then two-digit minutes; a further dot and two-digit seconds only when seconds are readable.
11.48.46
